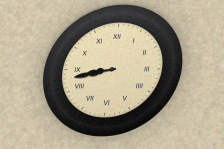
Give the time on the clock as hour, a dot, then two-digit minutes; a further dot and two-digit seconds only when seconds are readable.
8.43
